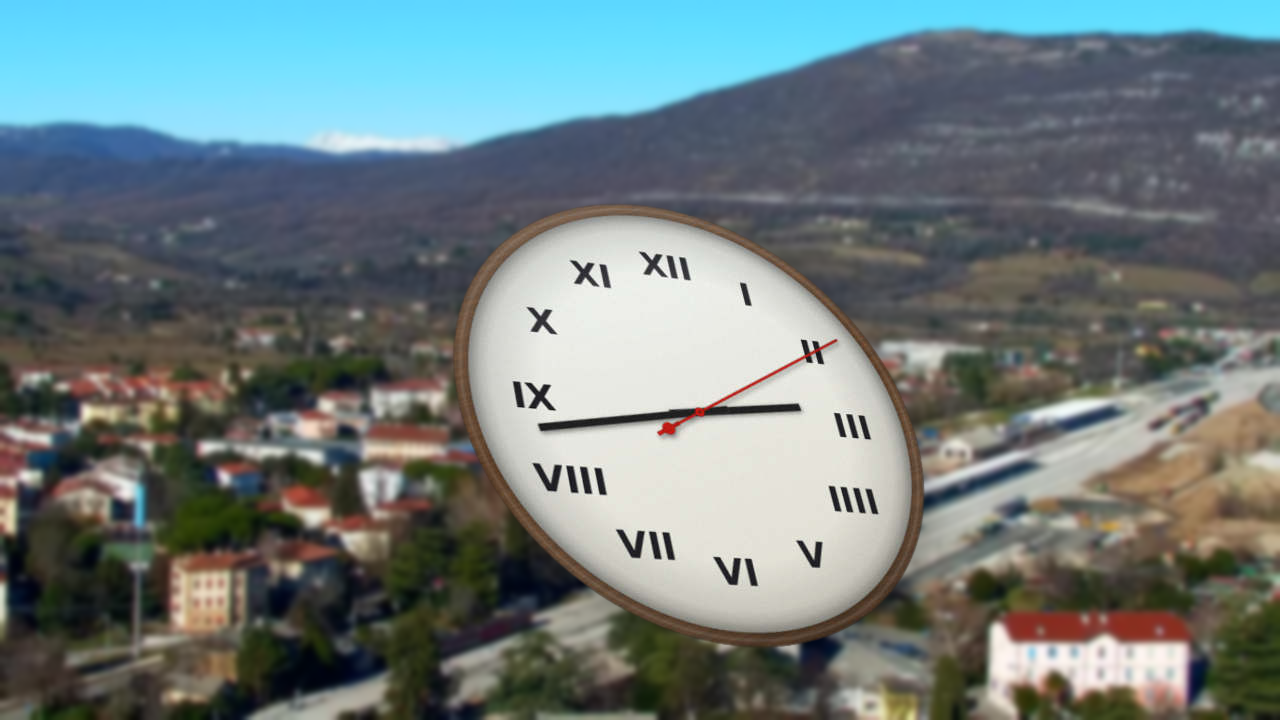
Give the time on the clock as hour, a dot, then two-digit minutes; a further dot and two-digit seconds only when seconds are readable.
2.43.10
